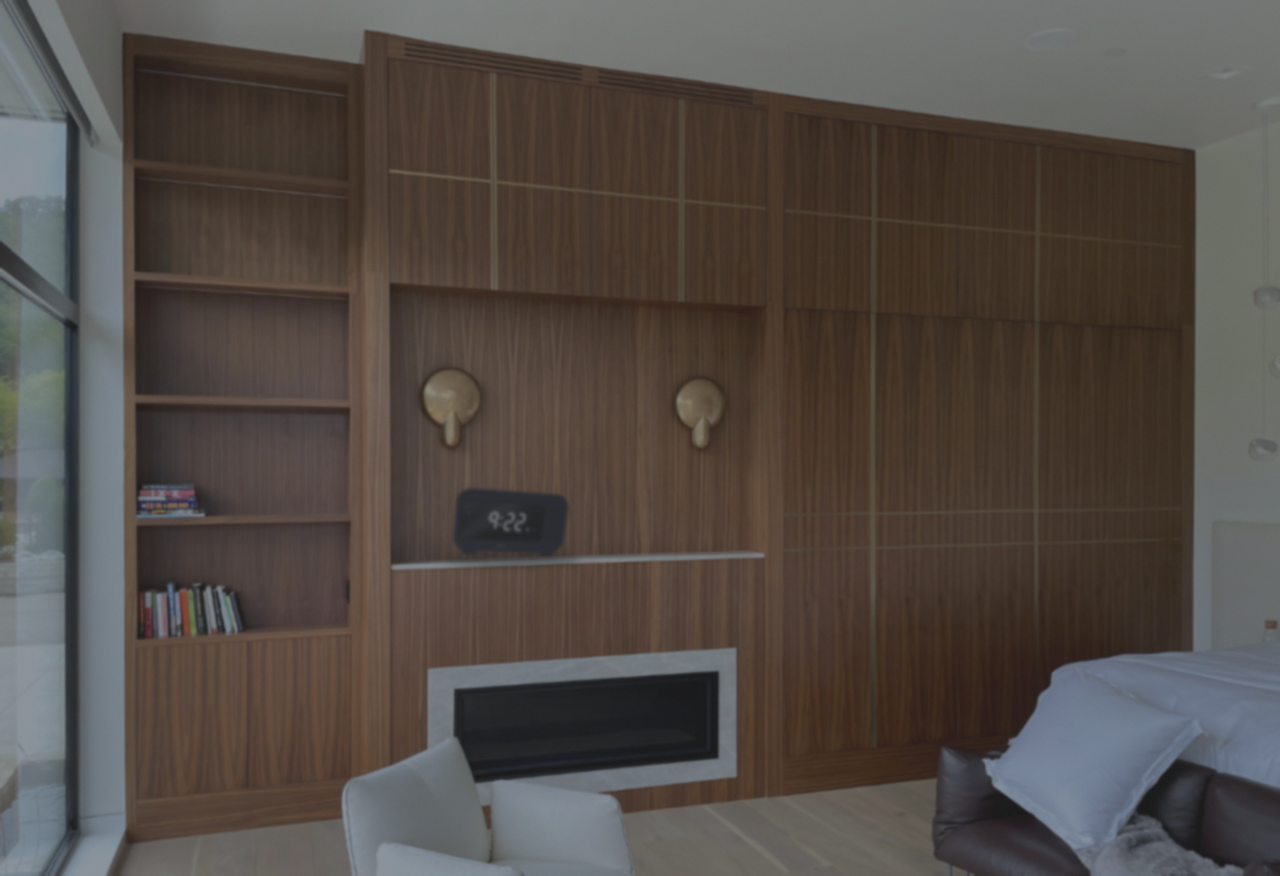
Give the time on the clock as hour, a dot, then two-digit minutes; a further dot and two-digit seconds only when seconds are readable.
9.22
